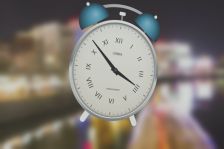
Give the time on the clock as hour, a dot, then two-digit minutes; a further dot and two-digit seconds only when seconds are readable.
3.52
